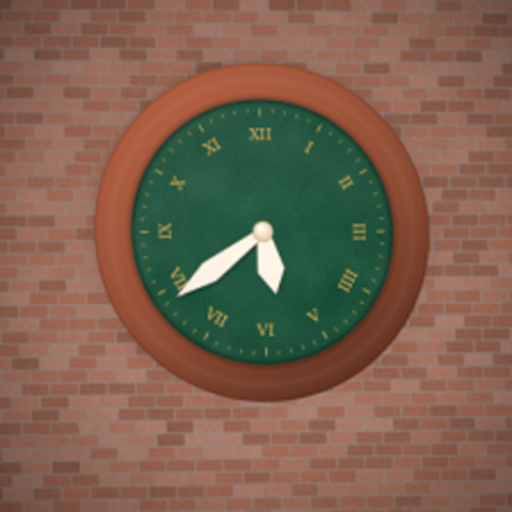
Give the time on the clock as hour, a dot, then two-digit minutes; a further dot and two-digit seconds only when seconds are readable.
5.39
